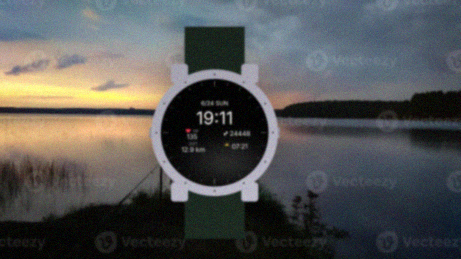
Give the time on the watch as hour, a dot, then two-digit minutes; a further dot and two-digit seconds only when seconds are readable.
19.11
